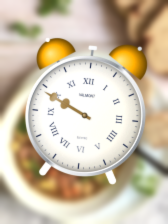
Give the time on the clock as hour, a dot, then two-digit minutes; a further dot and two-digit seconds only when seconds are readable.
9.49
